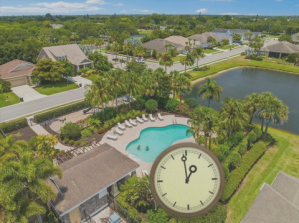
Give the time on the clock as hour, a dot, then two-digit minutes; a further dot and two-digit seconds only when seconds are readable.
12.59
